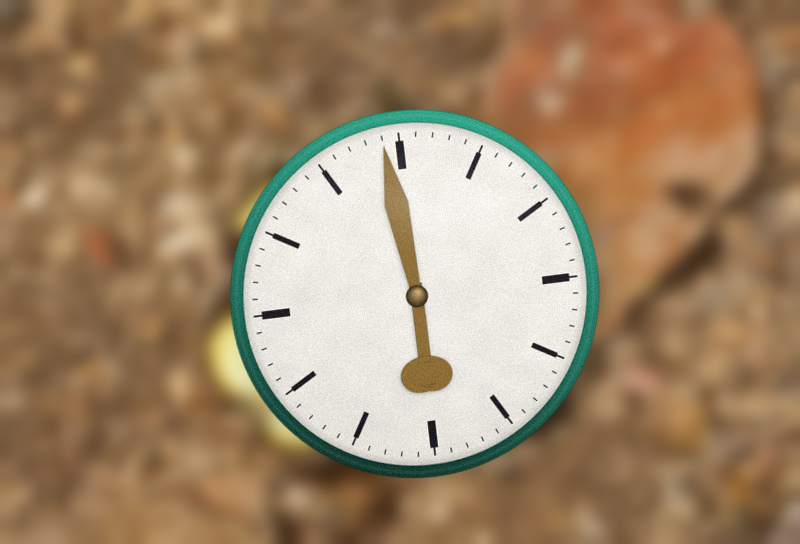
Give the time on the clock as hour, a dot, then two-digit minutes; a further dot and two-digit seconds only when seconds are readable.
5.59
